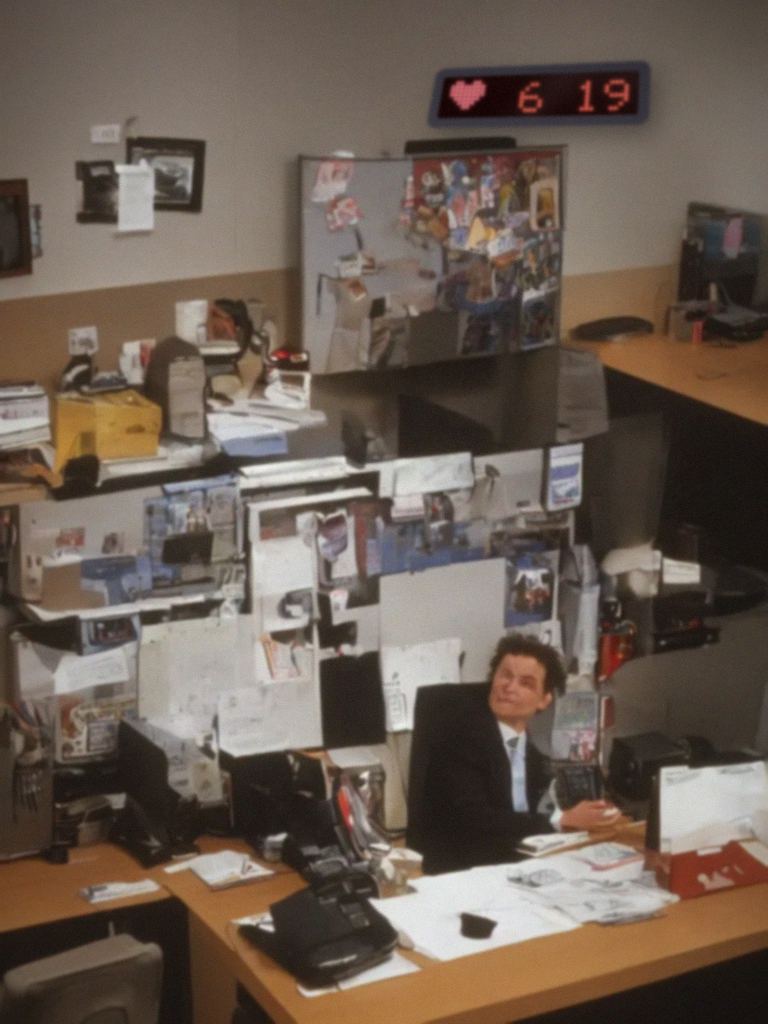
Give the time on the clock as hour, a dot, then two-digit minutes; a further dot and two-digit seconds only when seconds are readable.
6.19
